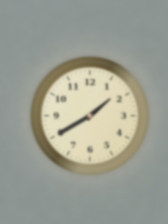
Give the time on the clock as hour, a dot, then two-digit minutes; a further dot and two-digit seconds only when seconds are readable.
1.40
